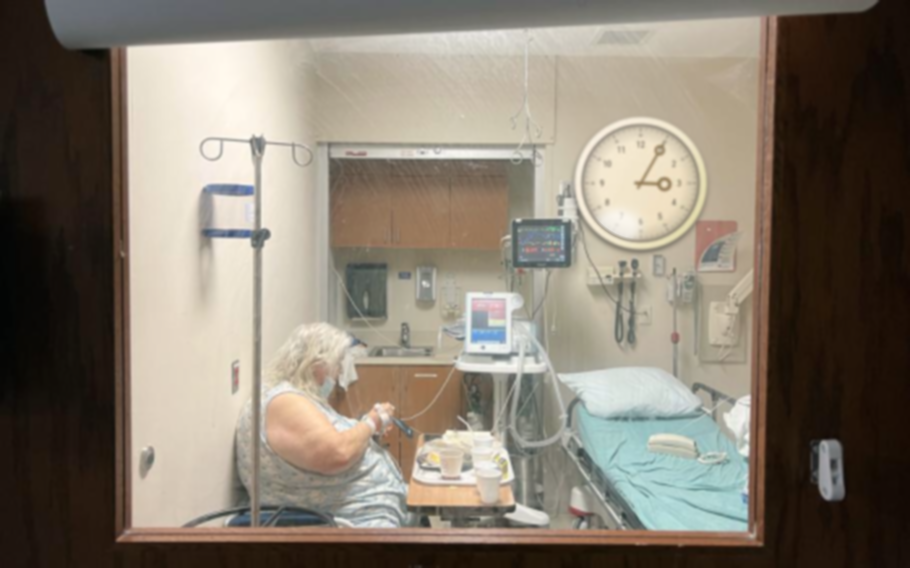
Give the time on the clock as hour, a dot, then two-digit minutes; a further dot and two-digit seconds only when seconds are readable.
3.05
